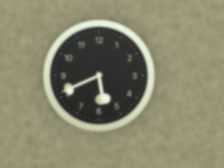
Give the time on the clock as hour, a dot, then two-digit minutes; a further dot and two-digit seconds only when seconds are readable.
5.41
